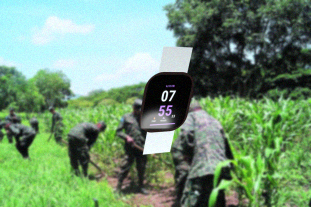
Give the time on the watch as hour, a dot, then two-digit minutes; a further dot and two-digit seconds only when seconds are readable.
7.55
